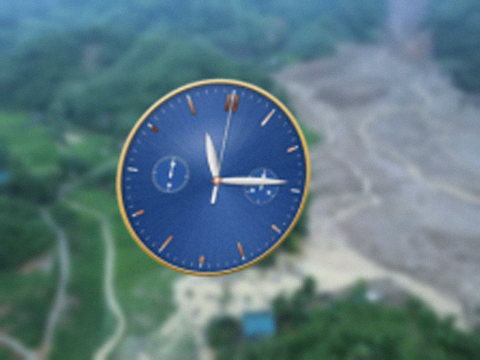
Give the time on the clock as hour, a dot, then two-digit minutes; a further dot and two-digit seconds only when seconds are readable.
11.14
